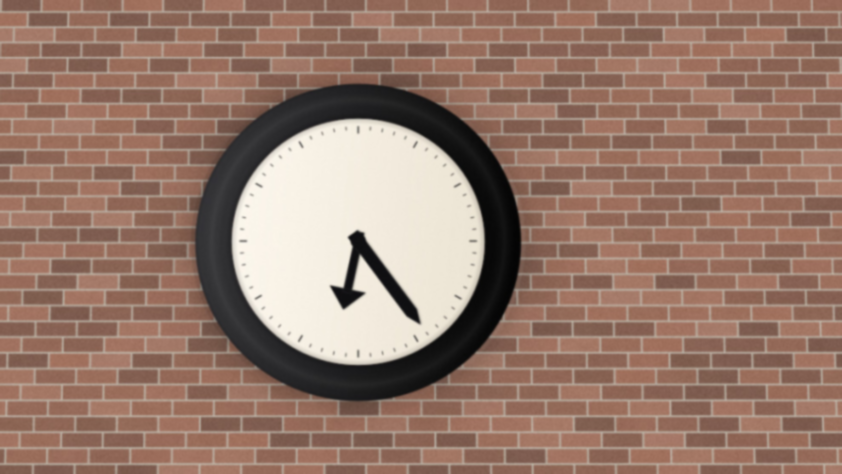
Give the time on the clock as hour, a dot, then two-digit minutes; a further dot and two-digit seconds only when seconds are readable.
6.24
